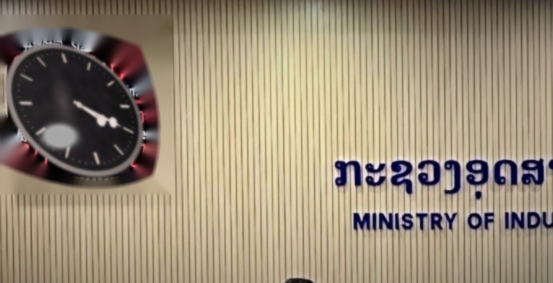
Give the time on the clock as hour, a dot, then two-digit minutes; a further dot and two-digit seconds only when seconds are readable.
4.20
